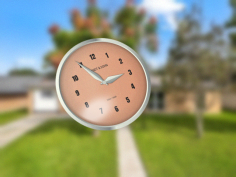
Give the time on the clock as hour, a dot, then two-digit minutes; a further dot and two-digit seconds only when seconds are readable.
2.55
